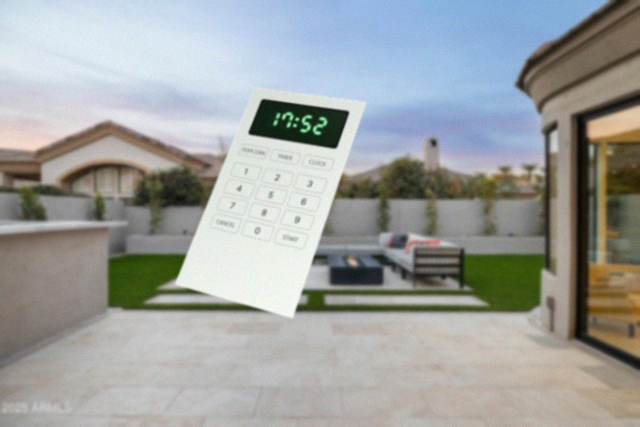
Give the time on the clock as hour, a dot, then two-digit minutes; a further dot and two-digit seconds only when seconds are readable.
17.52
